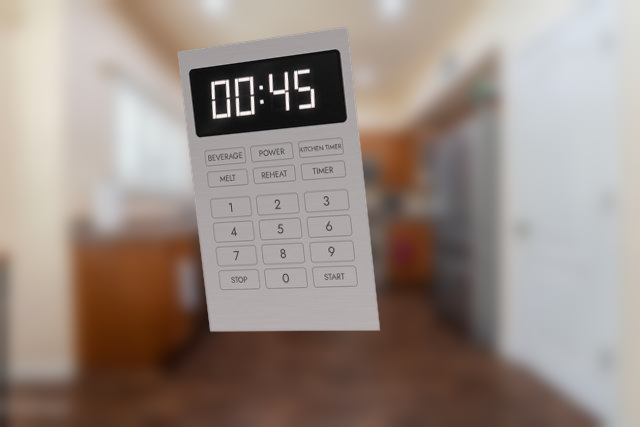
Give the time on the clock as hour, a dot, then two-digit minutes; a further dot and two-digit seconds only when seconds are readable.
0.45
